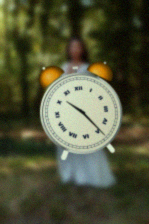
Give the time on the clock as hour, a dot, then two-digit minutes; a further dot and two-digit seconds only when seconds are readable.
10.24
